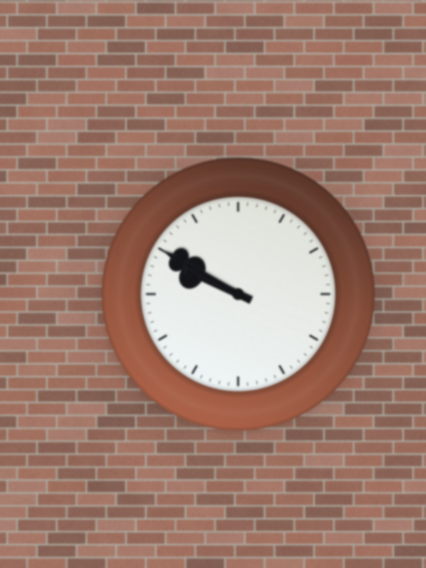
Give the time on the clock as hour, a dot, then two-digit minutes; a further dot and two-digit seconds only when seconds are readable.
9.50
